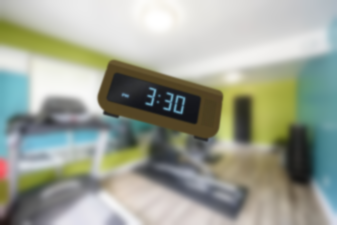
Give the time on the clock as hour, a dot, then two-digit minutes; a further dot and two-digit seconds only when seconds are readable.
3.30
